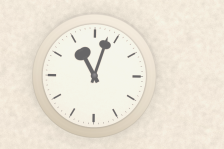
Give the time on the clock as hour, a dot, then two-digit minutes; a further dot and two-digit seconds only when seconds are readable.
11.03
